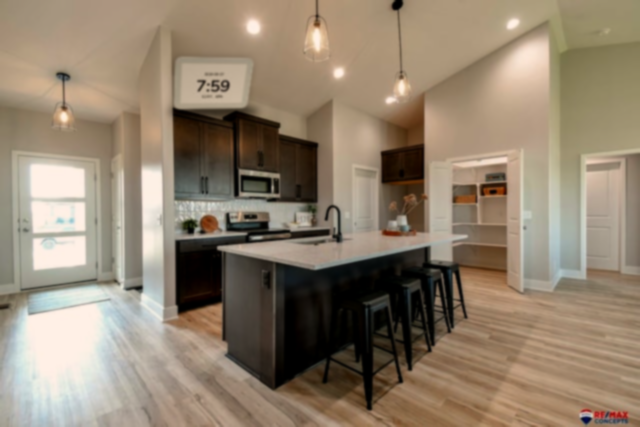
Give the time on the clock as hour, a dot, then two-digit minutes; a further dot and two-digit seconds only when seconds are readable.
7.59
